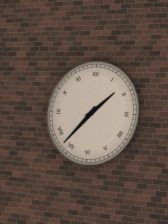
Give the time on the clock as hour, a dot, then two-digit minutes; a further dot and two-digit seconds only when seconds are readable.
1.37
